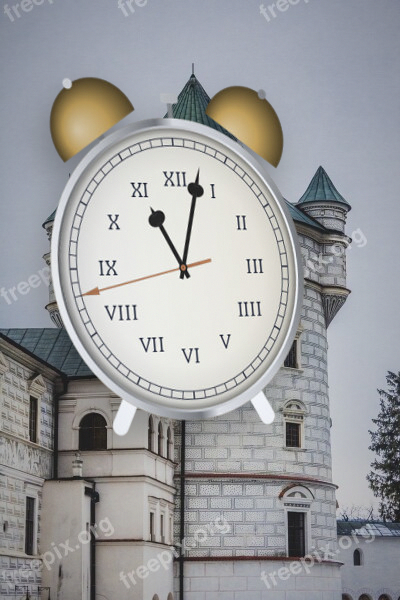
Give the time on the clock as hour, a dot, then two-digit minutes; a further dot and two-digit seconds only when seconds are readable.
11.02.43
